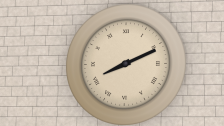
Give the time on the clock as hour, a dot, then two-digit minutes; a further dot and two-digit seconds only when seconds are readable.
8.11
